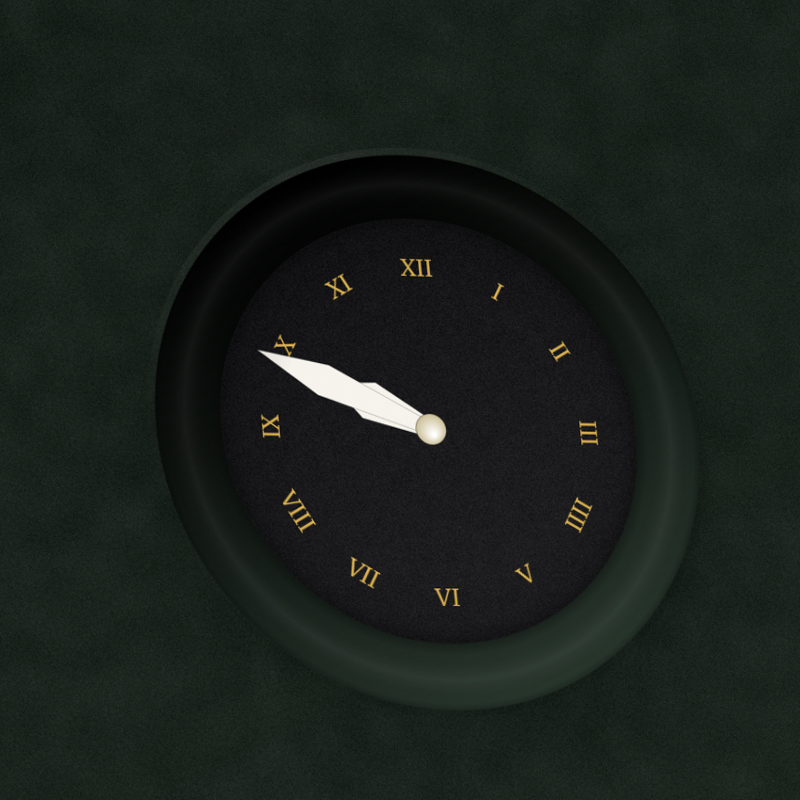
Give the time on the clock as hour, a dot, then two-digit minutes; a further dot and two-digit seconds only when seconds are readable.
9.49
